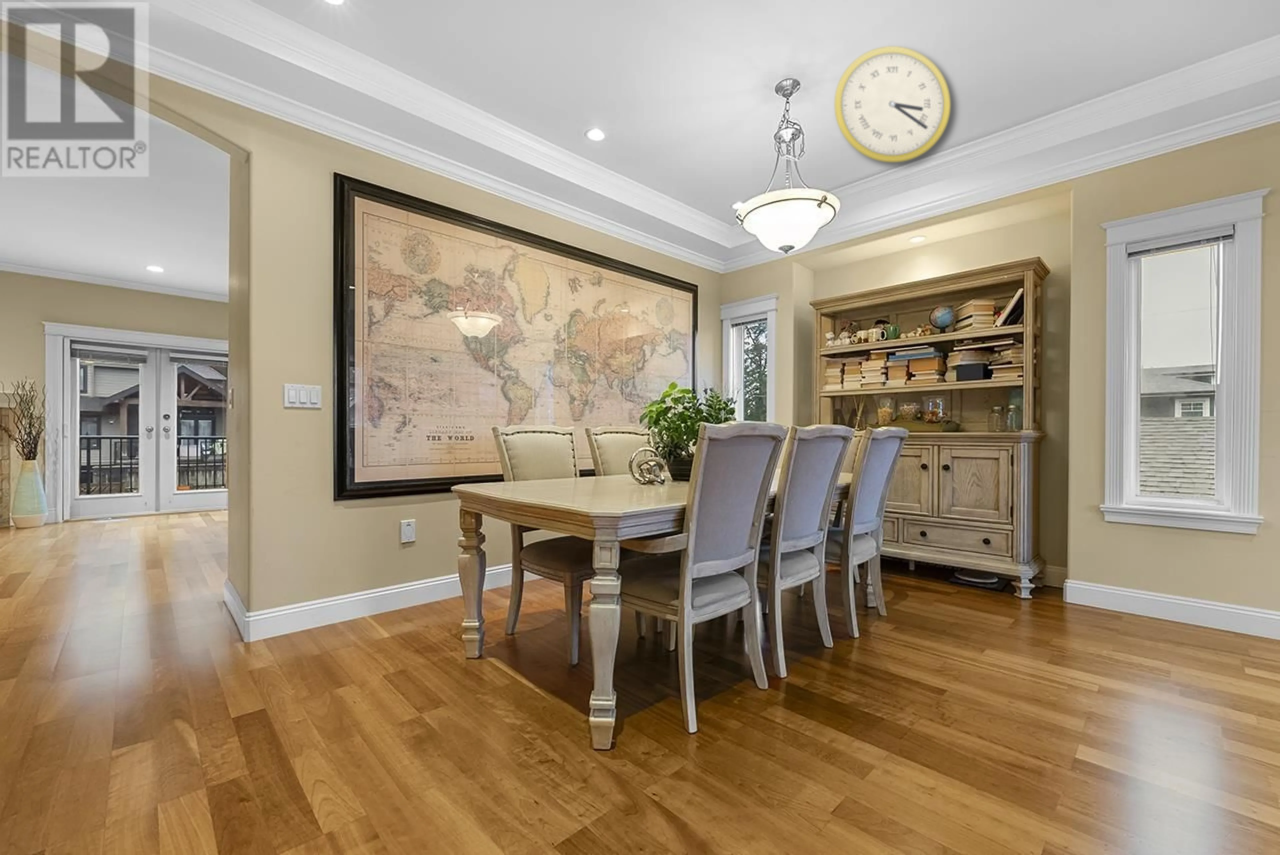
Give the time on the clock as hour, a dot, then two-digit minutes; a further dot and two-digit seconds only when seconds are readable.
3.21
